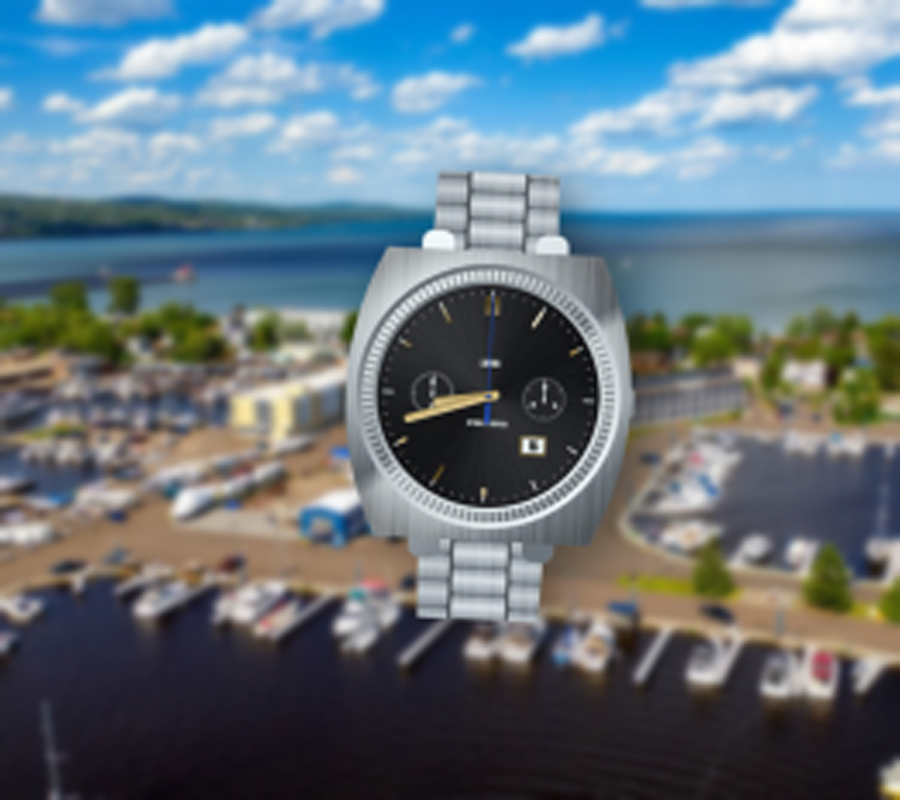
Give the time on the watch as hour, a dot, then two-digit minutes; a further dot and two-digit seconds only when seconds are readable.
8.42
